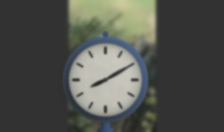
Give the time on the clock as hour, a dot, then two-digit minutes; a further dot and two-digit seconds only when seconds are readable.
8.10
